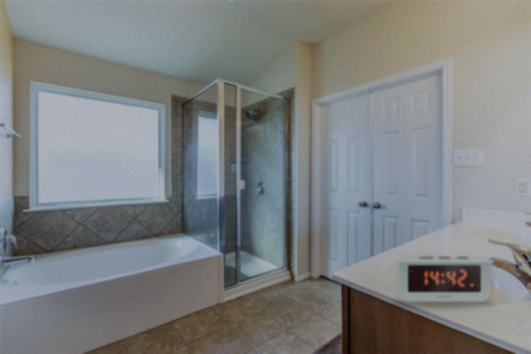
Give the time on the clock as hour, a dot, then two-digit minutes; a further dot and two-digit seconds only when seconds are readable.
14.42
